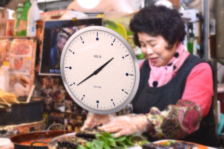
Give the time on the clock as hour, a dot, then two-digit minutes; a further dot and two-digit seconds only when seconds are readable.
1.39
